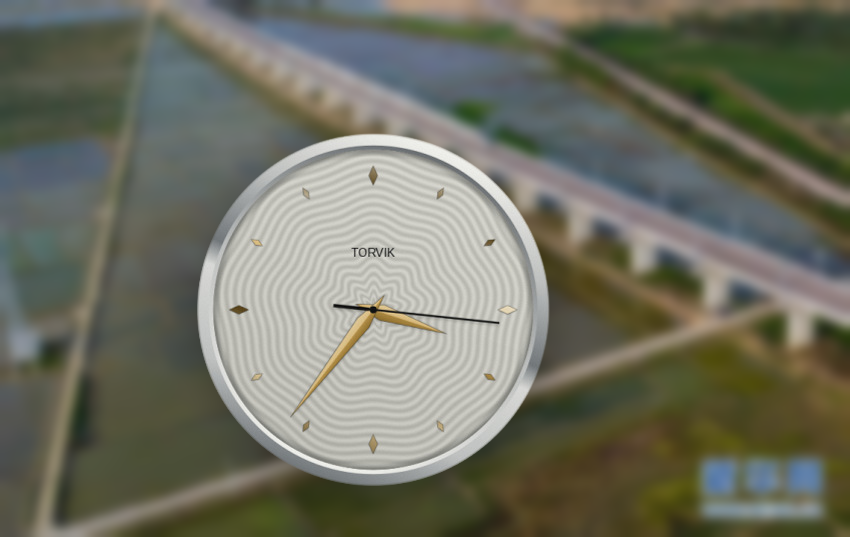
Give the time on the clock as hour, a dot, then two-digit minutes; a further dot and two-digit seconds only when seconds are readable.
3.36.16
